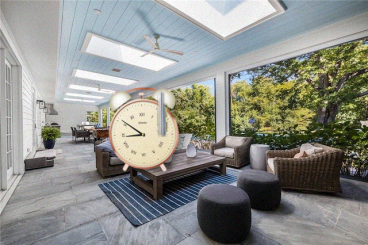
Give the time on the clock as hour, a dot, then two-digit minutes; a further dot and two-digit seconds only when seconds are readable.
8.51
